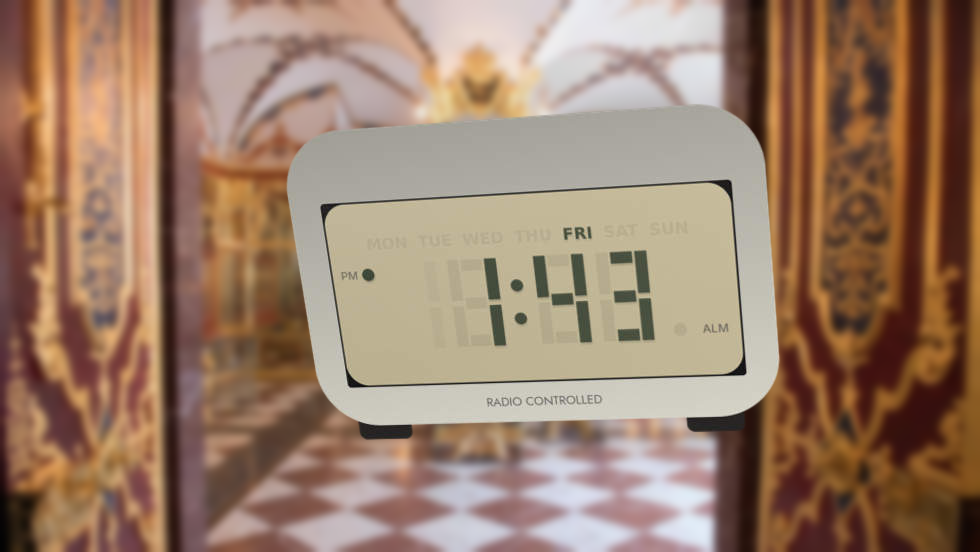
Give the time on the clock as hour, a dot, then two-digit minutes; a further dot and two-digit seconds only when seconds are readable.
1.43
